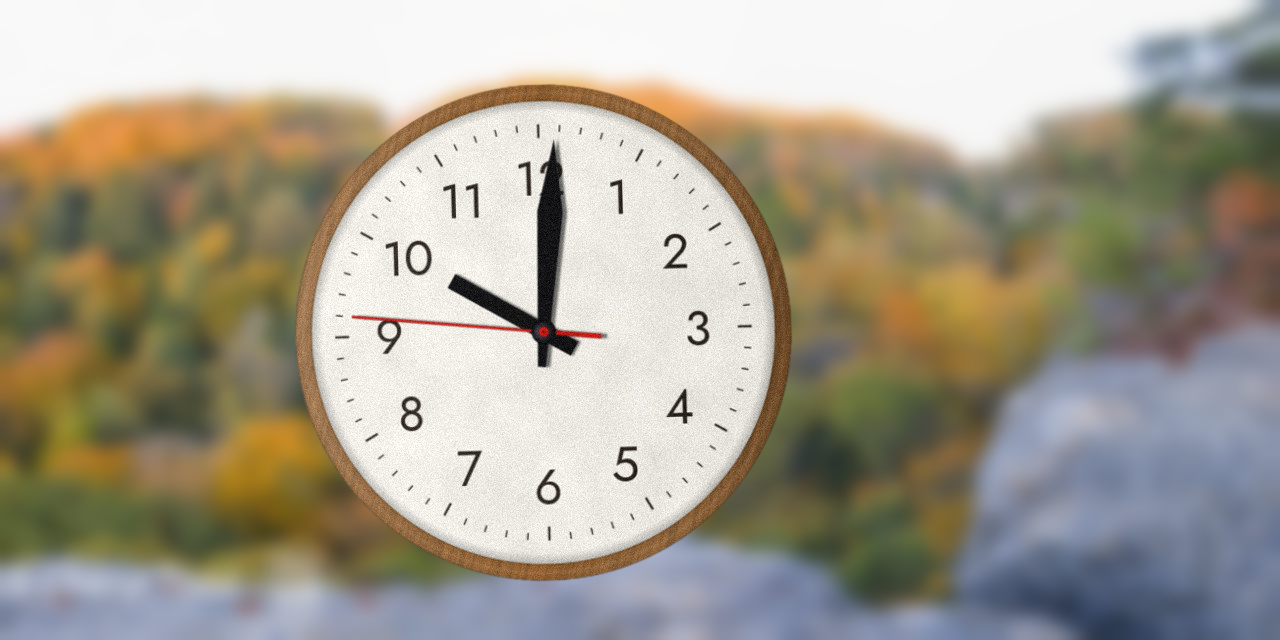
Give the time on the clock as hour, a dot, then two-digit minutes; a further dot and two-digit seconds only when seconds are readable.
10.00.46
